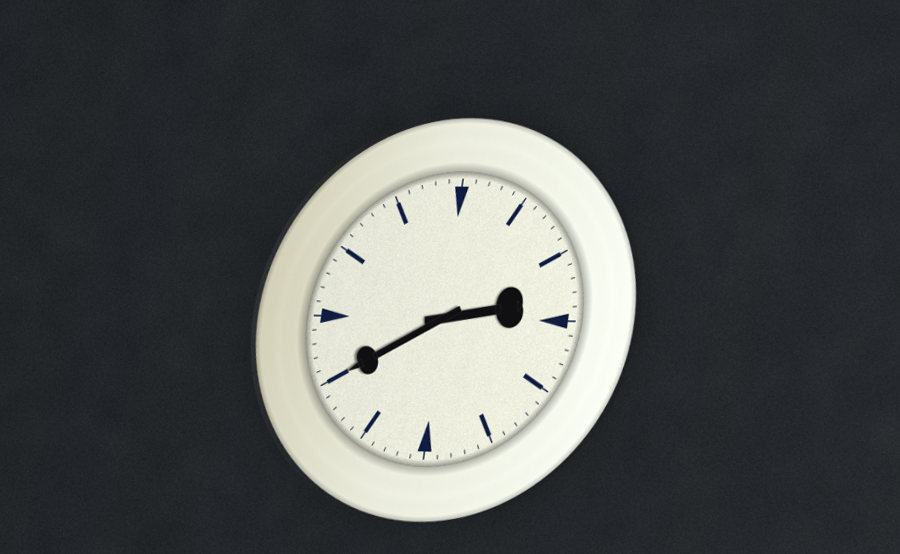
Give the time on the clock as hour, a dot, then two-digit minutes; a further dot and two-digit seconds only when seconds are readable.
2.40
